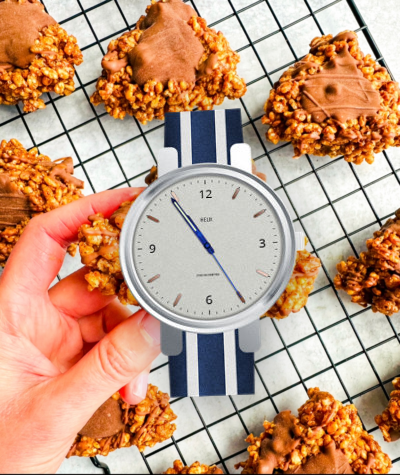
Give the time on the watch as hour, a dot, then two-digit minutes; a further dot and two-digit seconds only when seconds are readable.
10.54.25
